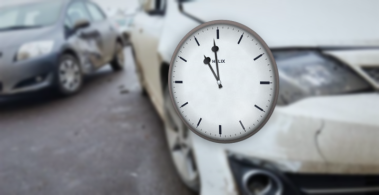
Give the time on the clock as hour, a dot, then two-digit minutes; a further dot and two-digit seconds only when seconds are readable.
10.59
